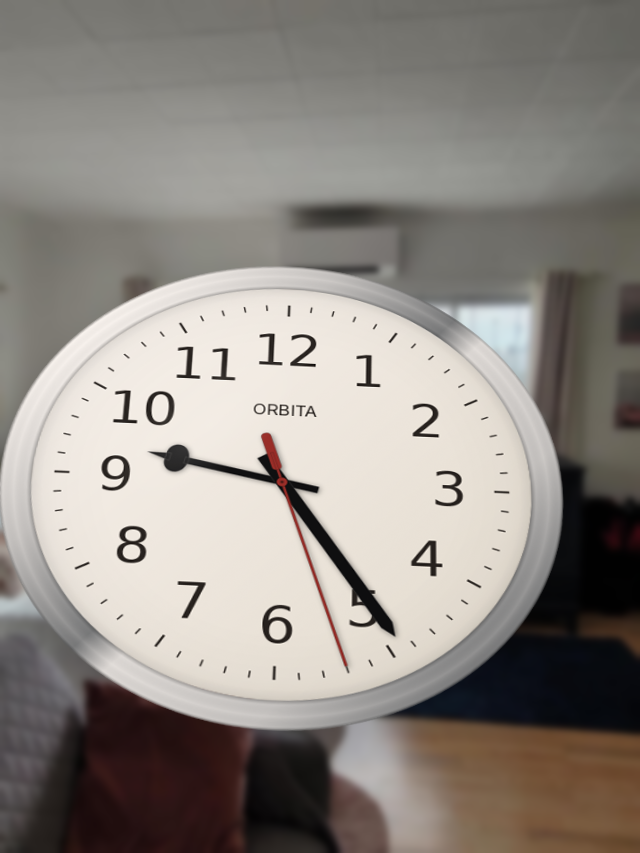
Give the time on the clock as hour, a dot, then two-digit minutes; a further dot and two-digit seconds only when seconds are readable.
9.24.27
